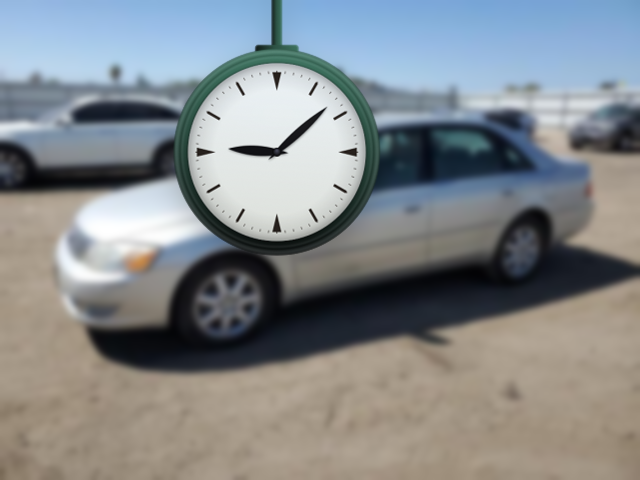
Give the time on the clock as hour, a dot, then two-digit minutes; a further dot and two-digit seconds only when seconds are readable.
9.08
